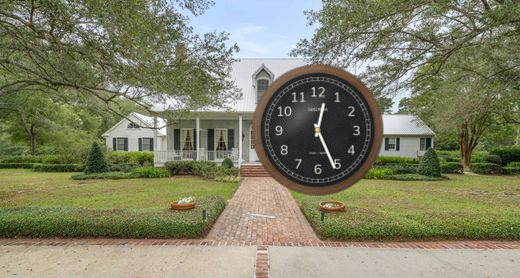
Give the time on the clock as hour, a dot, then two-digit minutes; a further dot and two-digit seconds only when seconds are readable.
12.26
